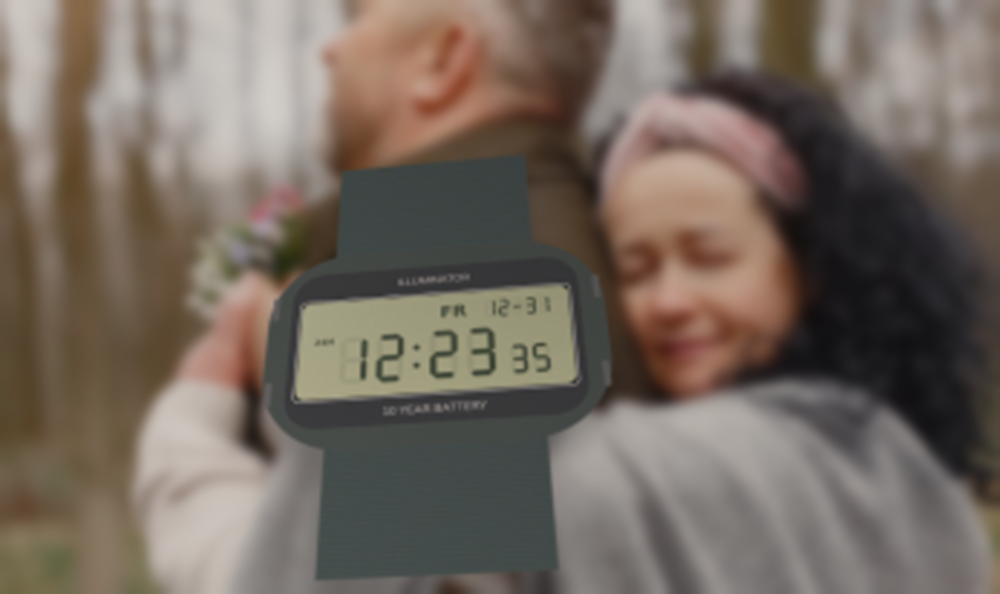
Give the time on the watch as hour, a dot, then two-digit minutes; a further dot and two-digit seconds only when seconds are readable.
12.23.35
